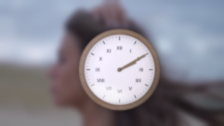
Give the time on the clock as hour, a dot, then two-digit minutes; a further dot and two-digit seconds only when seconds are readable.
2.10
